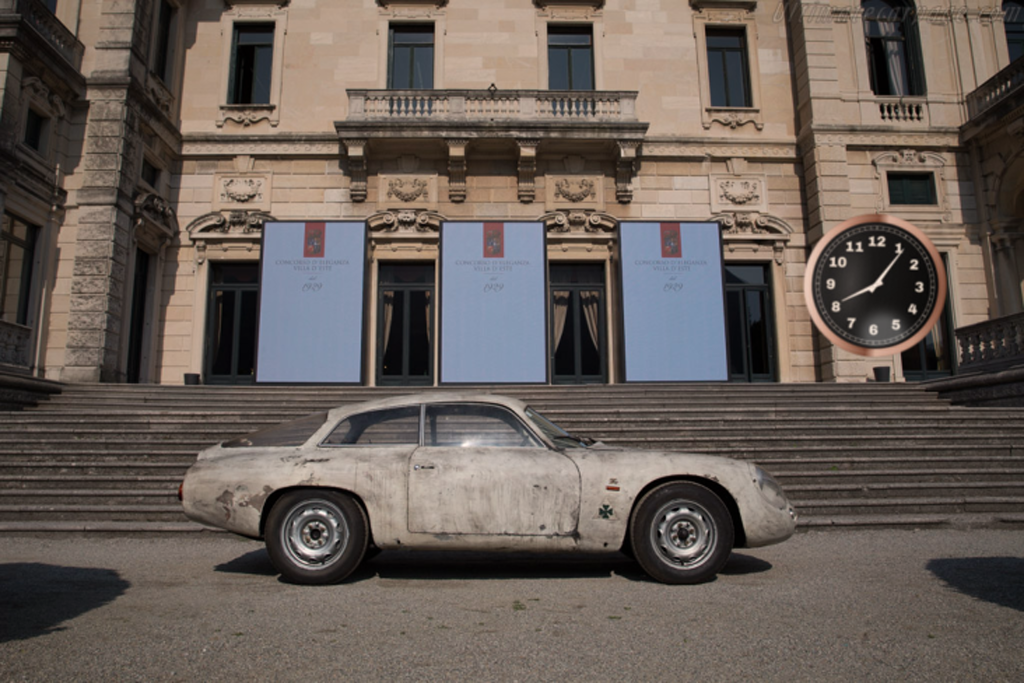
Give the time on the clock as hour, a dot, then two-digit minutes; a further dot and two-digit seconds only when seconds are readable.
8.06
